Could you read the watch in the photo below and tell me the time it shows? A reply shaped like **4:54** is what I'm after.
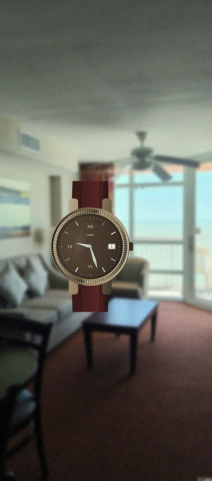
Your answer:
**9:27**
